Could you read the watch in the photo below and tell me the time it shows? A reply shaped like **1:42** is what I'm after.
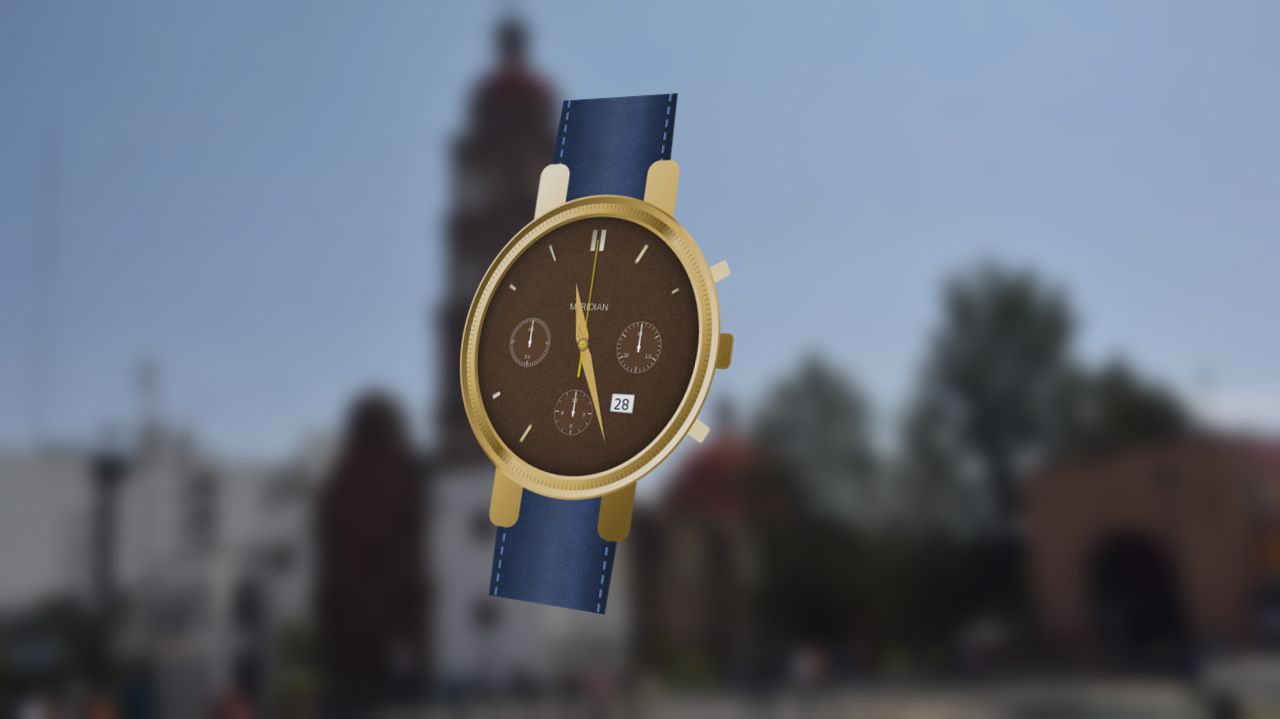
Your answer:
**11:26**
